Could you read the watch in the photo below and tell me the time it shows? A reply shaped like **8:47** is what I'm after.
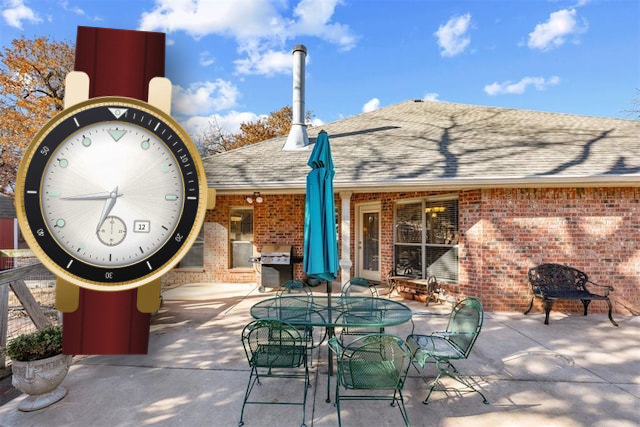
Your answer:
**6:44**
